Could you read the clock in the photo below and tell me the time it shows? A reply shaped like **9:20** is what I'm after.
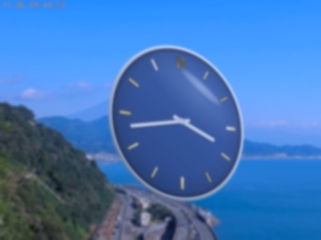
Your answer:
**3:43**
